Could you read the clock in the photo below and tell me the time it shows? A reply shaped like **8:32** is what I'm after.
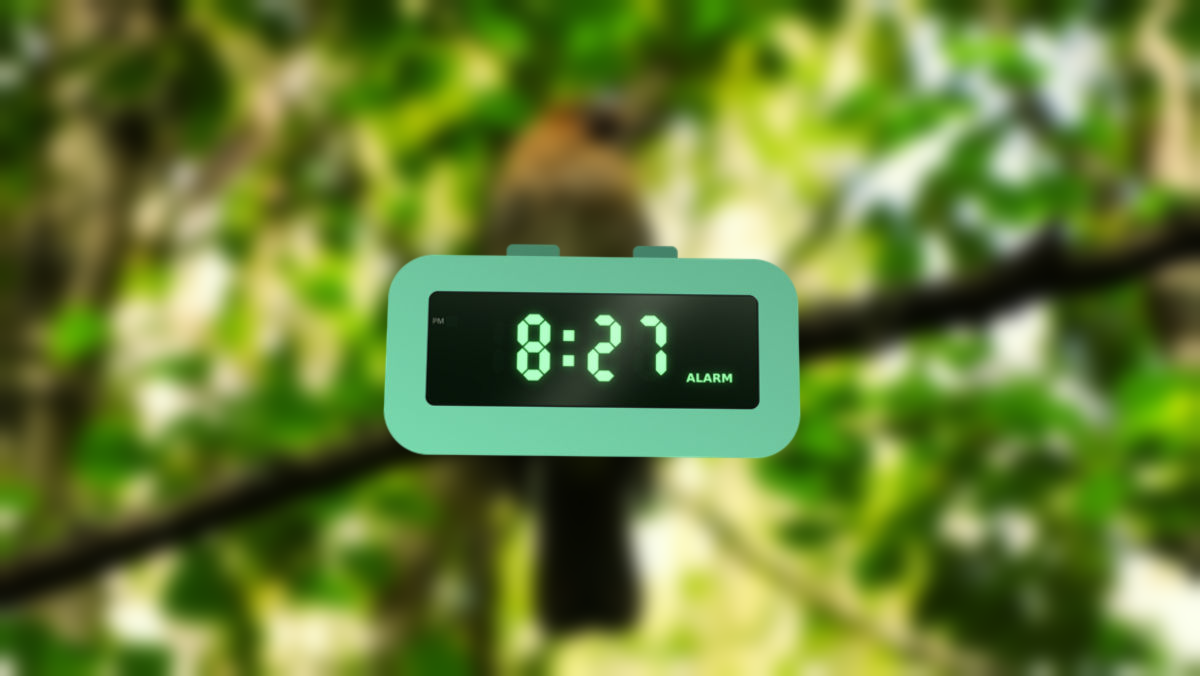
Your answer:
**8:27**
